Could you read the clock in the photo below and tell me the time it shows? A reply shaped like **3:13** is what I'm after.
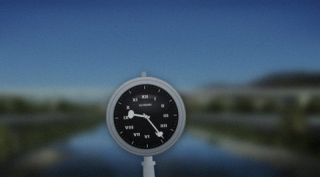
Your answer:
**9:24**
